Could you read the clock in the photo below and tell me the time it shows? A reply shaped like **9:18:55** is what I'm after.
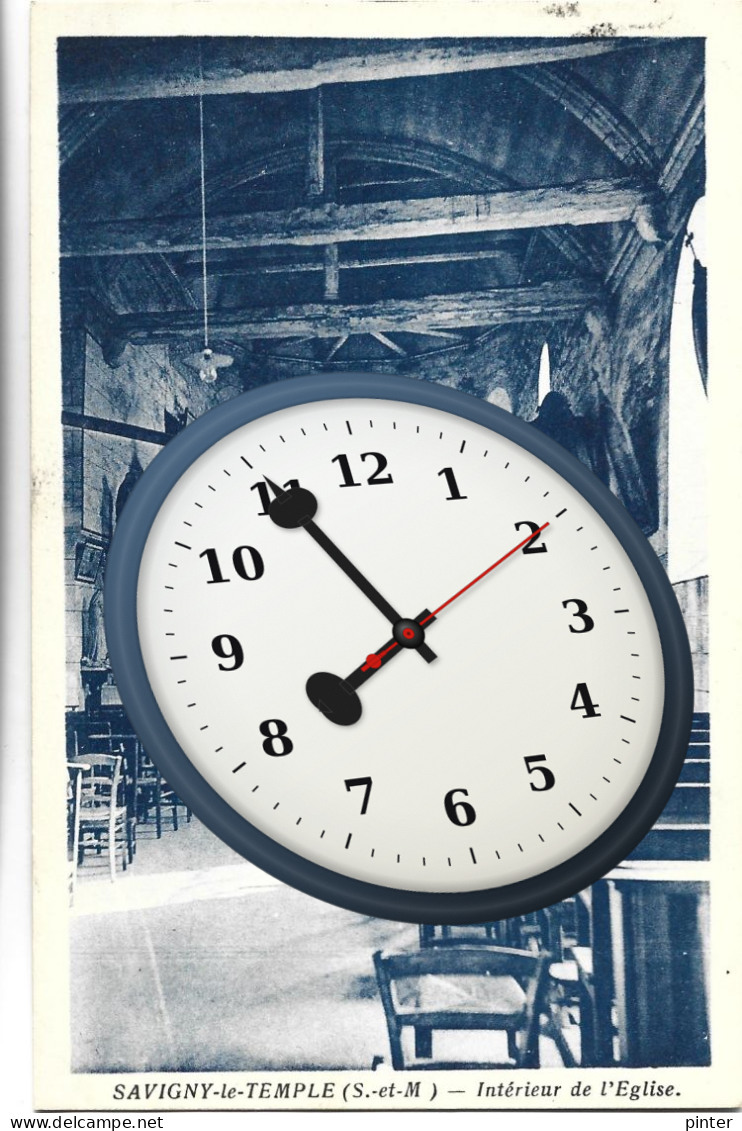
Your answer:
**7:55:10**
